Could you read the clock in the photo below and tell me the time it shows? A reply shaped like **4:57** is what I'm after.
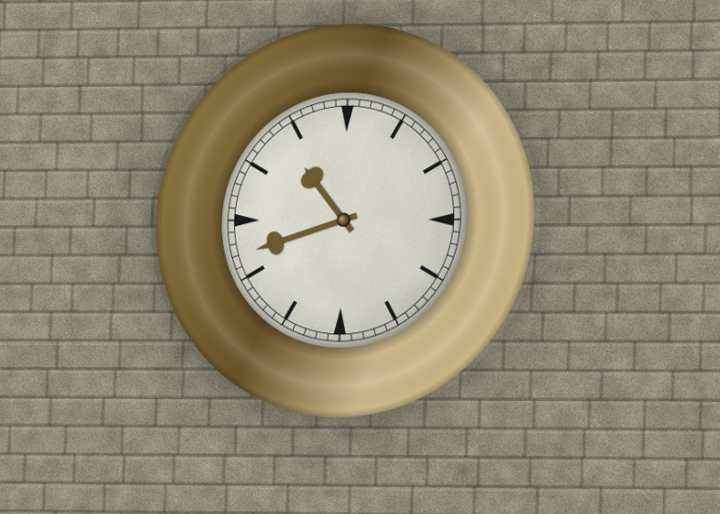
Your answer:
**10:42**
